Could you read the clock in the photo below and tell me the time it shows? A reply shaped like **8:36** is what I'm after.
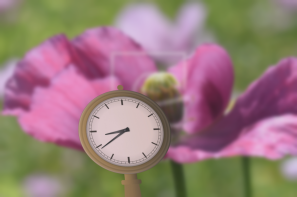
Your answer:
**8:39**
